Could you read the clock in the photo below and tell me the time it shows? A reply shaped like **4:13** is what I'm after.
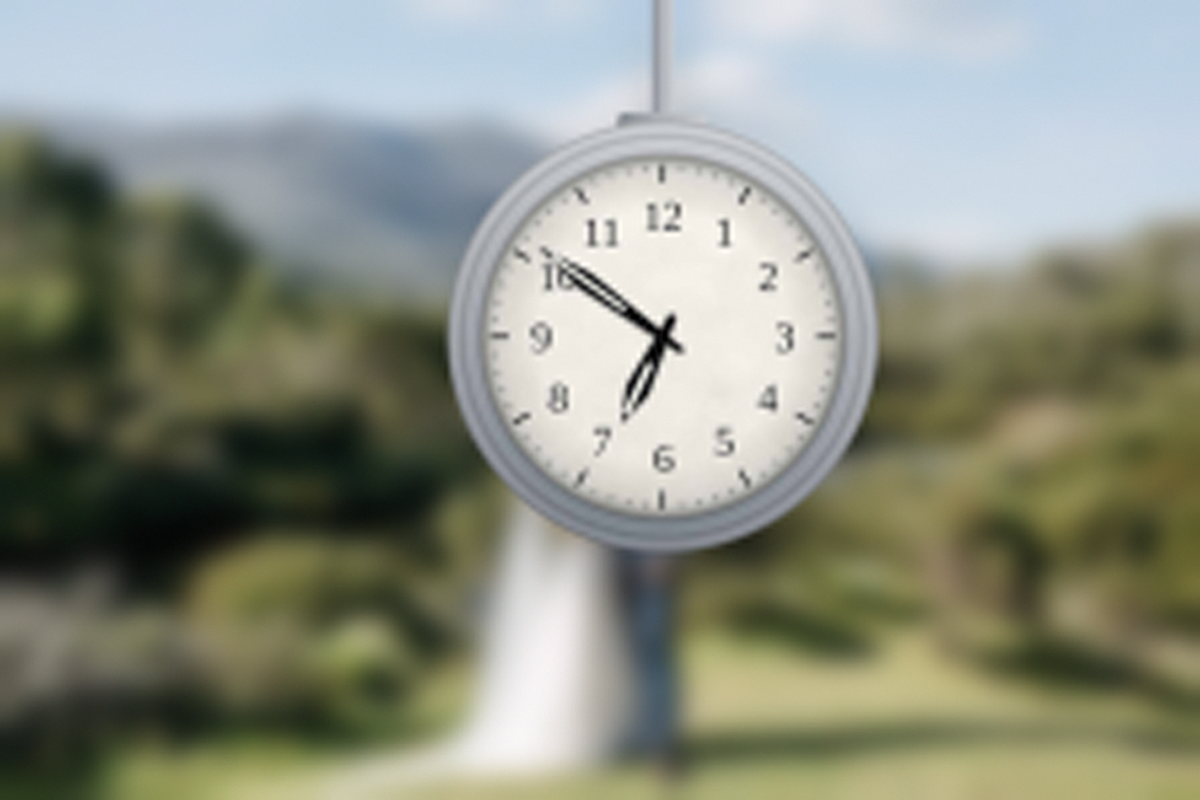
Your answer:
**6:51**
